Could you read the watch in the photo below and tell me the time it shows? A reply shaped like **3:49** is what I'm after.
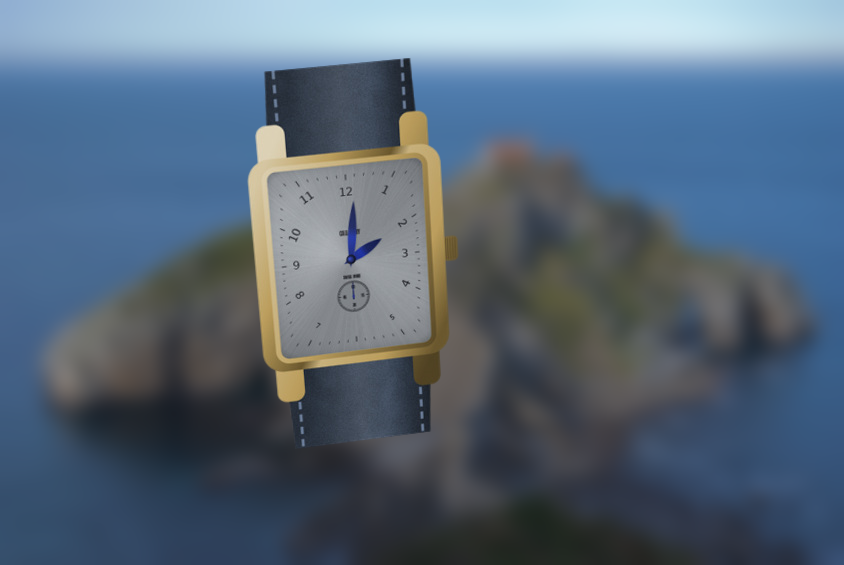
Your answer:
**2:01**
